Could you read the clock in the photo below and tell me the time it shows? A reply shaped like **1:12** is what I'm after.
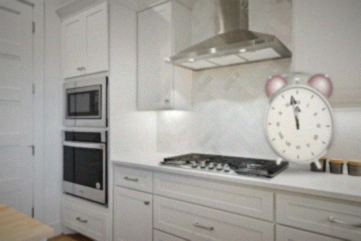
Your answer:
**11:58**
